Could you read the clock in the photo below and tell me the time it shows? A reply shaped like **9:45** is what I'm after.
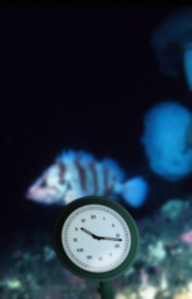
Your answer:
**10:17**
